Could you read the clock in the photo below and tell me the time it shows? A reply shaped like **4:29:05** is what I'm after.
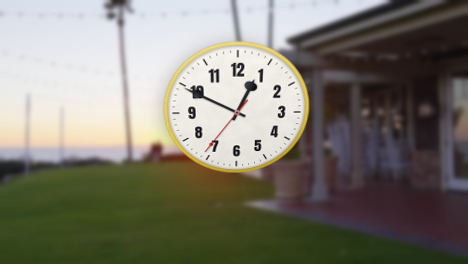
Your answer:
**12:49:36**
